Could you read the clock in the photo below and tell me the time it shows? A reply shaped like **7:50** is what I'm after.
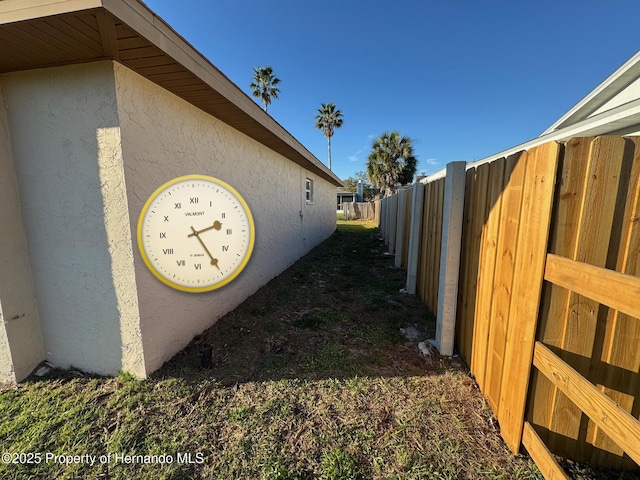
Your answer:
**2:25**
